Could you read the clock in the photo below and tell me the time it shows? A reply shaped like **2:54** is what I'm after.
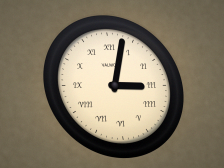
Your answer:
**3:03**
